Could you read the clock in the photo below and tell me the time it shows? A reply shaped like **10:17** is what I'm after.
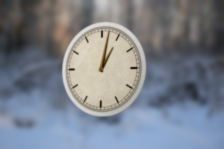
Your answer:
**1:02**
